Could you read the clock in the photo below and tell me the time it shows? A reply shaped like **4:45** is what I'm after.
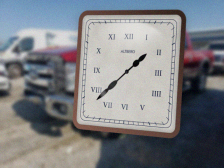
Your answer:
**1:38**
